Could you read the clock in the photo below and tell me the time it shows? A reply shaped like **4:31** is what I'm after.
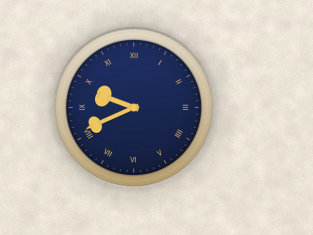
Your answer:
**9:41**
